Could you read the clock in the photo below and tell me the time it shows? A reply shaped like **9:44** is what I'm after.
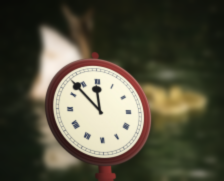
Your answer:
**11:53**
